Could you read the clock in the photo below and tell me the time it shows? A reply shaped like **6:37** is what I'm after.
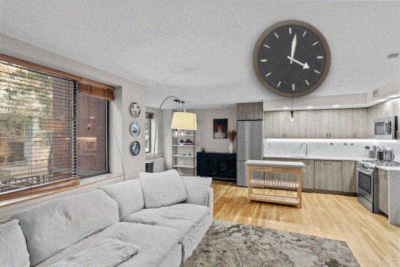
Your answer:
**4:02**
